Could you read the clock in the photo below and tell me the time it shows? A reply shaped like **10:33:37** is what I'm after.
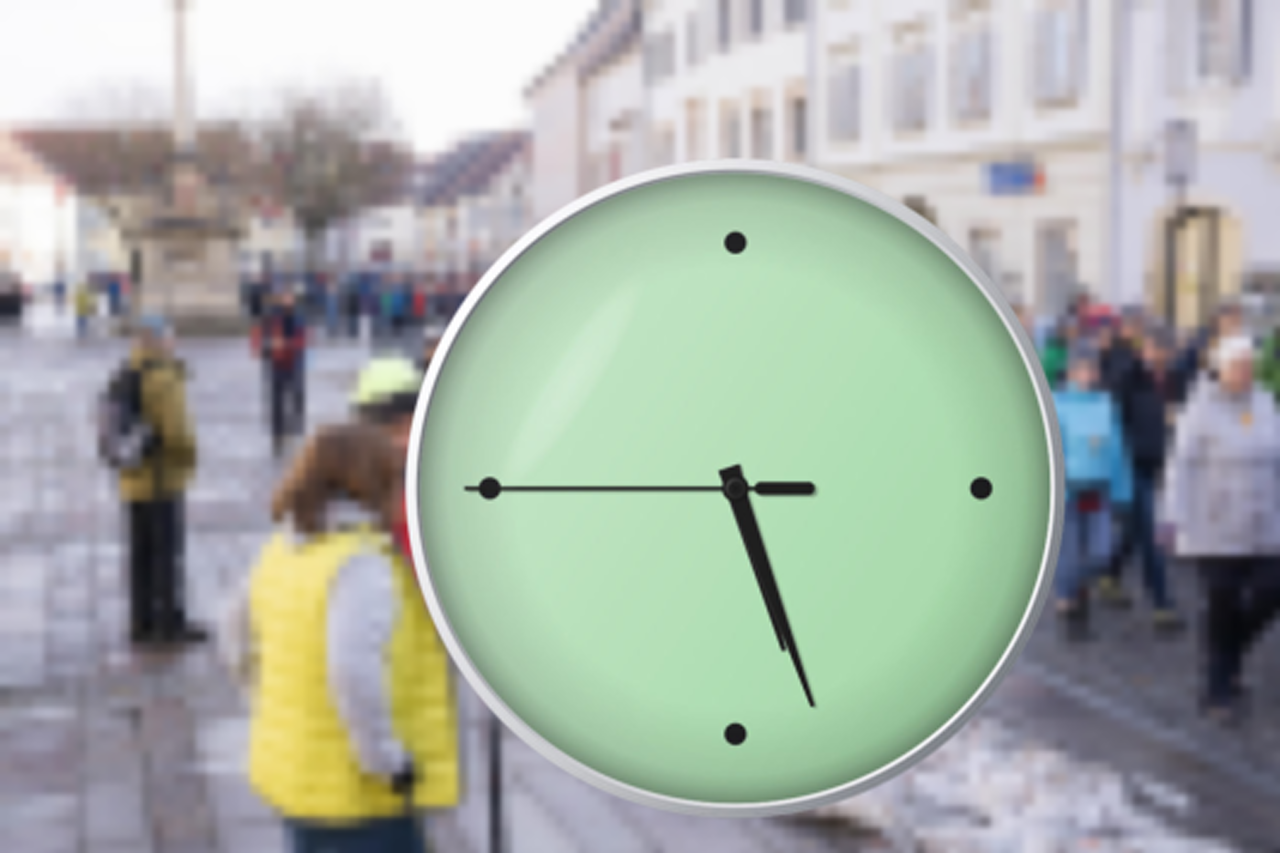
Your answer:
**5:26:45**
